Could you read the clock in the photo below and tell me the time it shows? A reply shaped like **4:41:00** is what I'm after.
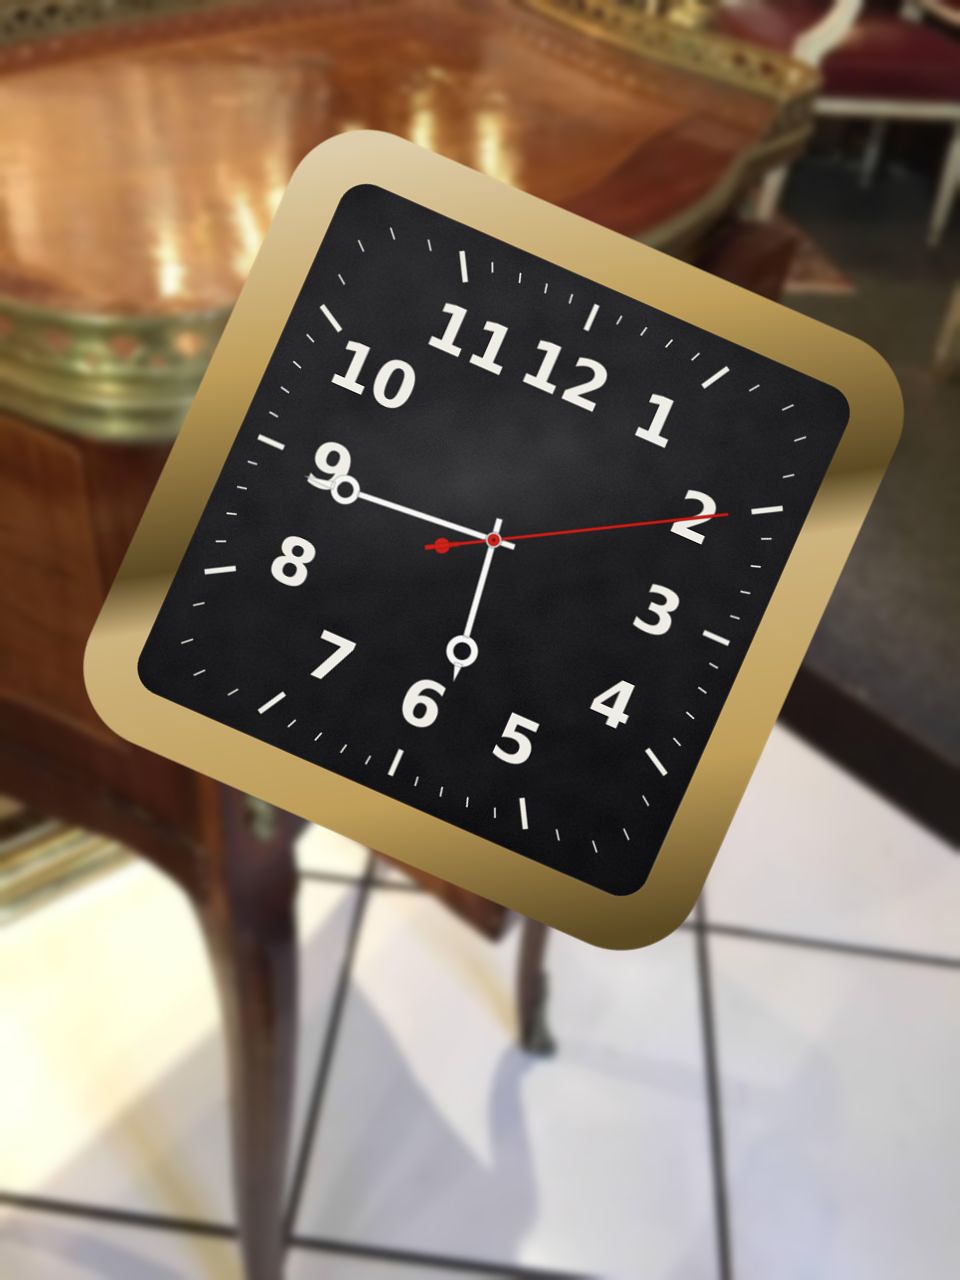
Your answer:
**5:44:10**
